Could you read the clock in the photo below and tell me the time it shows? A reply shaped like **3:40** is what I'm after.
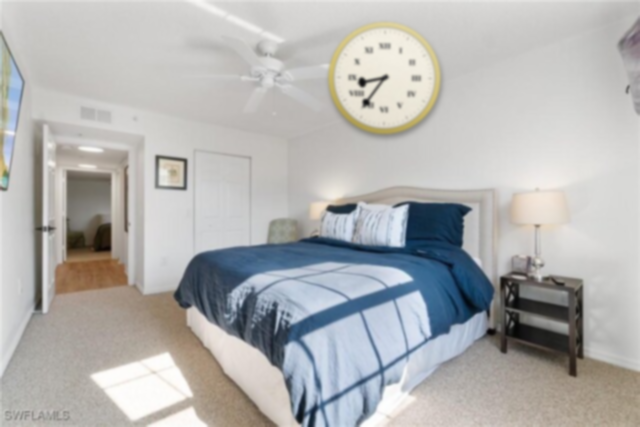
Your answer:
**8:36**
